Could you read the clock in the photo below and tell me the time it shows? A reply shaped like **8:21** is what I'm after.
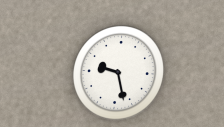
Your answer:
**9:27**
